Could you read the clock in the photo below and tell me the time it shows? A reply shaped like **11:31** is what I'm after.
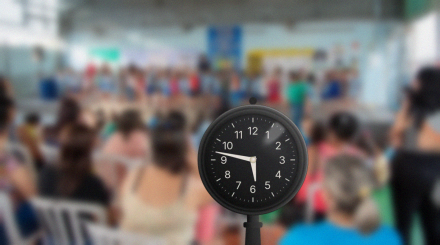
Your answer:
**5:47**
